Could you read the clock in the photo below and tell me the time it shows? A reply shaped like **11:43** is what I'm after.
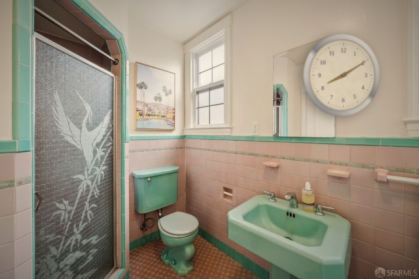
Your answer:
**8:10**
